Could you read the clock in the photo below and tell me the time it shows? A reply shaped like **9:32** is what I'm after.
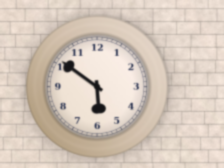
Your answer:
**5:51**
